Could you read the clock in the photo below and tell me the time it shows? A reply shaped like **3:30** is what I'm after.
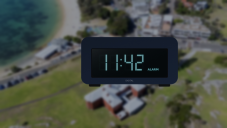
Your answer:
**11:42**
